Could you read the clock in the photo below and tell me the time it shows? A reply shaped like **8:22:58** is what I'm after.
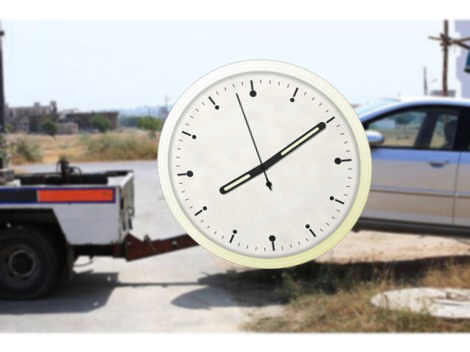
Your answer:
**8:09:58**
